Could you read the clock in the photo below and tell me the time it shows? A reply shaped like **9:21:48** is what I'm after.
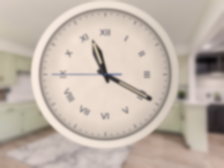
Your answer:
**11:19:45**
